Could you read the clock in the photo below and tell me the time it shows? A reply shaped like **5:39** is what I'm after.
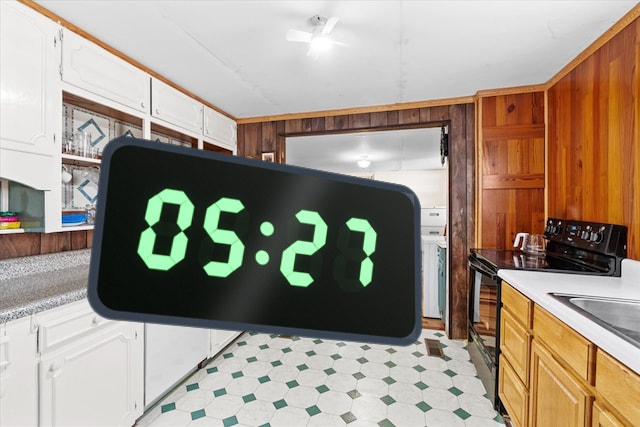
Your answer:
**5:27**
